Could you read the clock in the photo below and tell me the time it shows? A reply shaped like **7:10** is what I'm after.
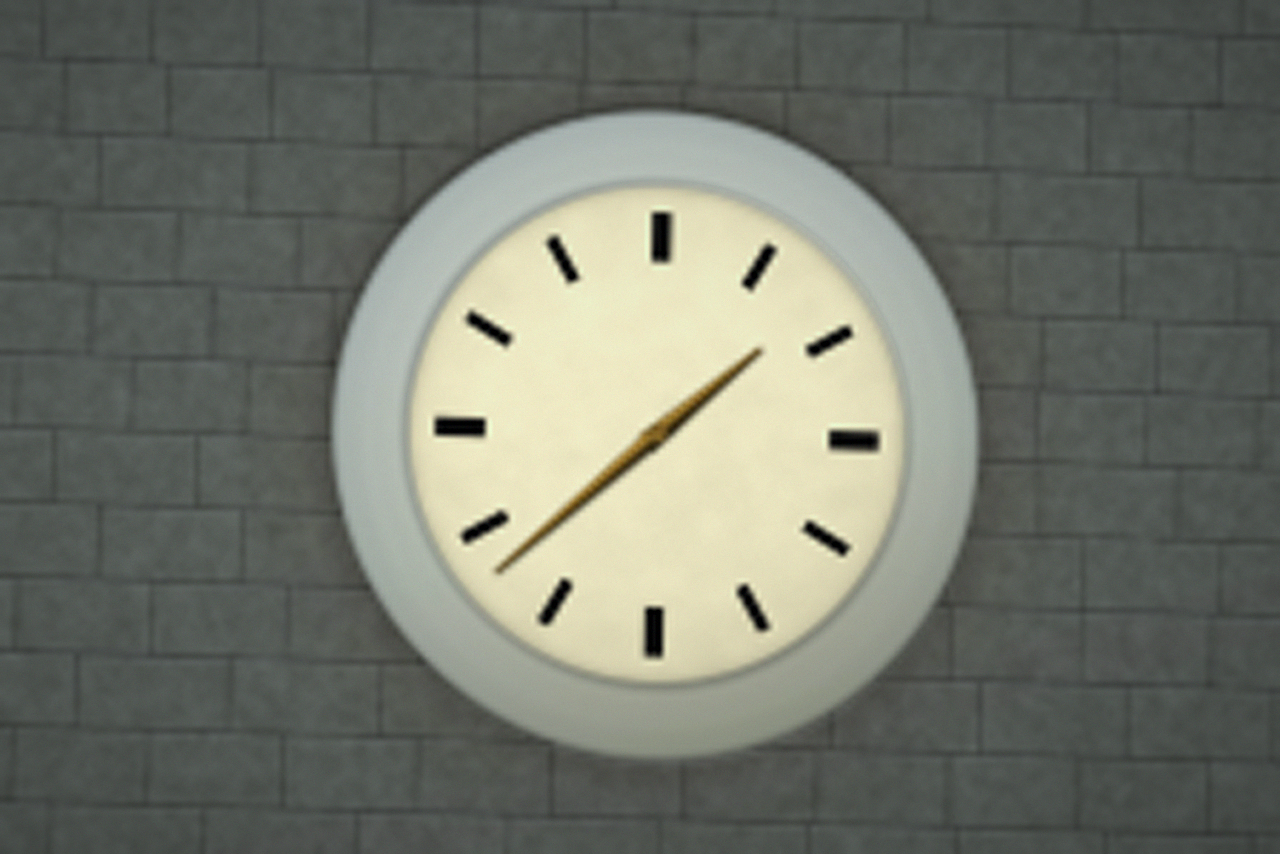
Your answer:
**1:38**
